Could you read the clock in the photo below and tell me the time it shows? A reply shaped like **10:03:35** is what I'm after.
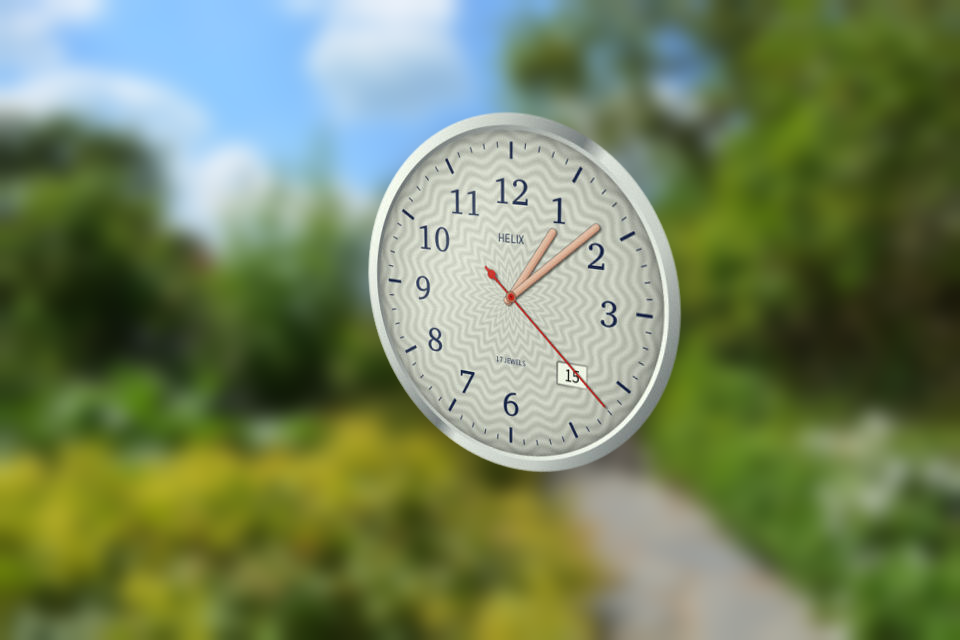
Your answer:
**1:08:22**
